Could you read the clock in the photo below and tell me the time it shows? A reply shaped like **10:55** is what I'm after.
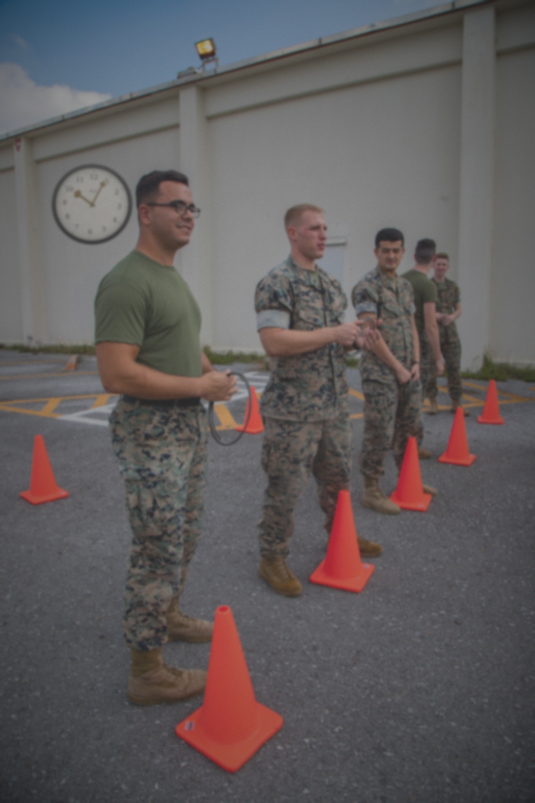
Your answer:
**10:04**
